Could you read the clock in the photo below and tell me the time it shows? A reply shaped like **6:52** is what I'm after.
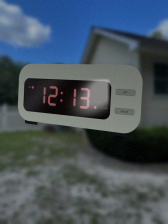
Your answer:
**12:13**
